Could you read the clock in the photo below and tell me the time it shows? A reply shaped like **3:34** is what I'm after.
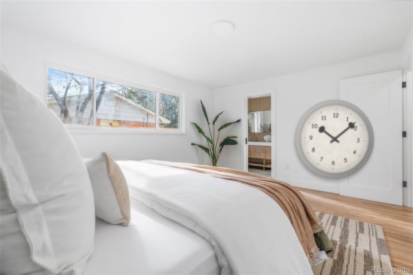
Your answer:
**10:08**
